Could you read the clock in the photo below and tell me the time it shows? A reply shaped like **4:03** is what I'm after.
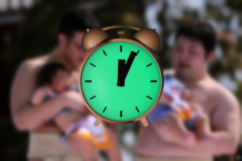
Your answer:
**12:04**
